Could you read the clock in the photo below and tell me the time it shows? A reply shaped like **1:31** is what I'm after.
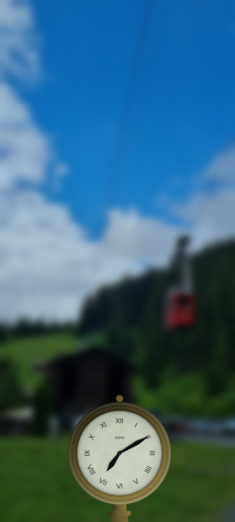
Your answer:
**7:10**
